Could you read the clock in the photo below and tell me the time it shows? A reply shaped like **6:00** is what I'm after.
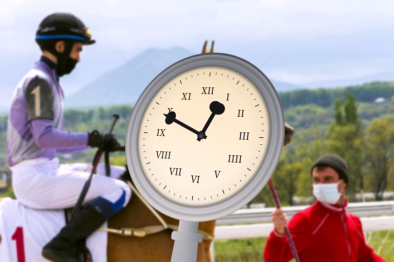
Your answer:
**12:49**
